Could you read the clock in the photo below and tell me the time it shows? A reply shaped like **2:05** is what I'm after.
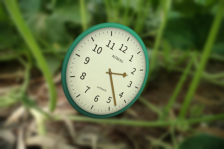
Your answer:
**2:23**
